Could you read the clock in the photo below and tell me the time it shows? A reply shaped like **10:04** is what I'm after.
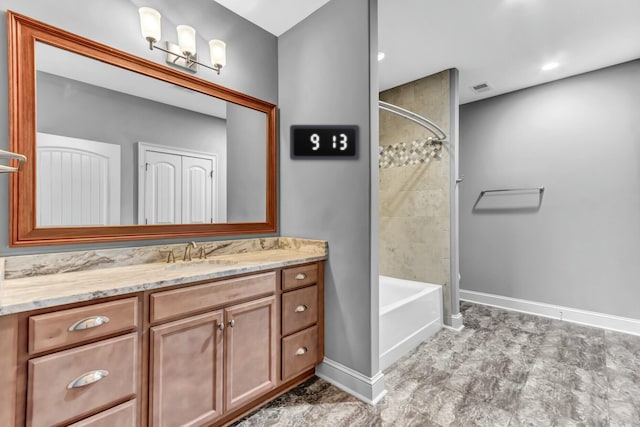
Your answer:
**9:13**
